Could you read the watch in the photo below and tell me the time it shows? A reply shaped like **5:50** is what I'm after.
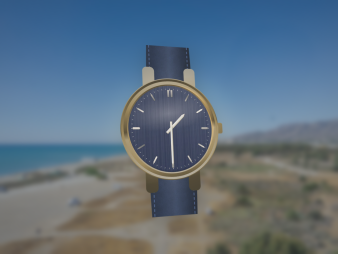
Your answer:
**1:30**
